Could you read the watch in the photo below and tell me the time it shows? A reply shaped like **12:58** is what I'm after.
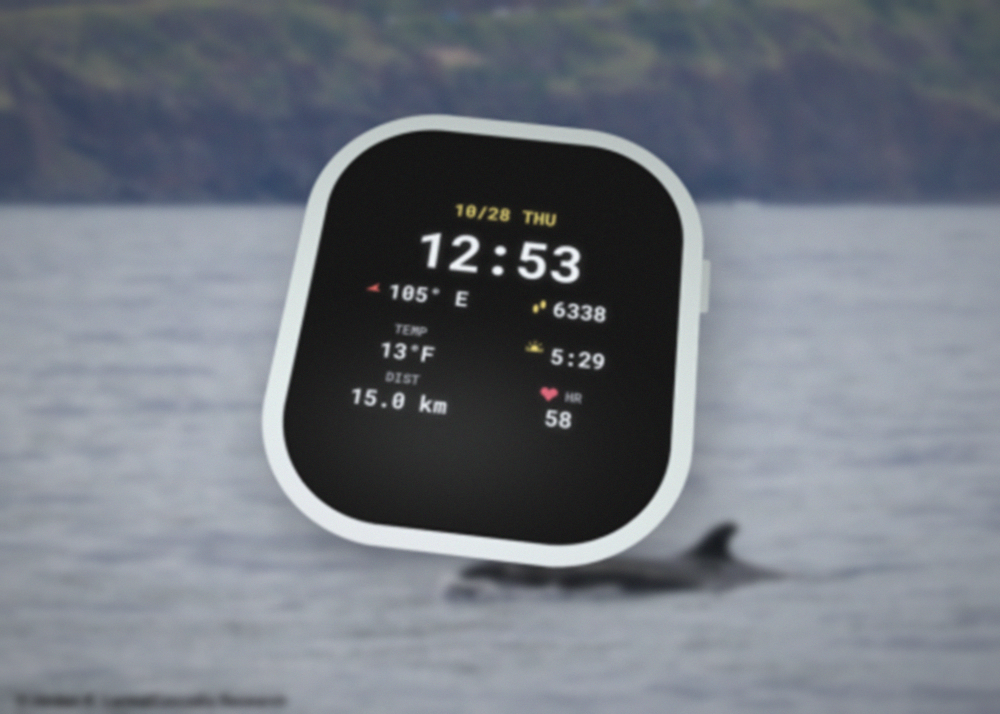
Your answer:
**12:53**
